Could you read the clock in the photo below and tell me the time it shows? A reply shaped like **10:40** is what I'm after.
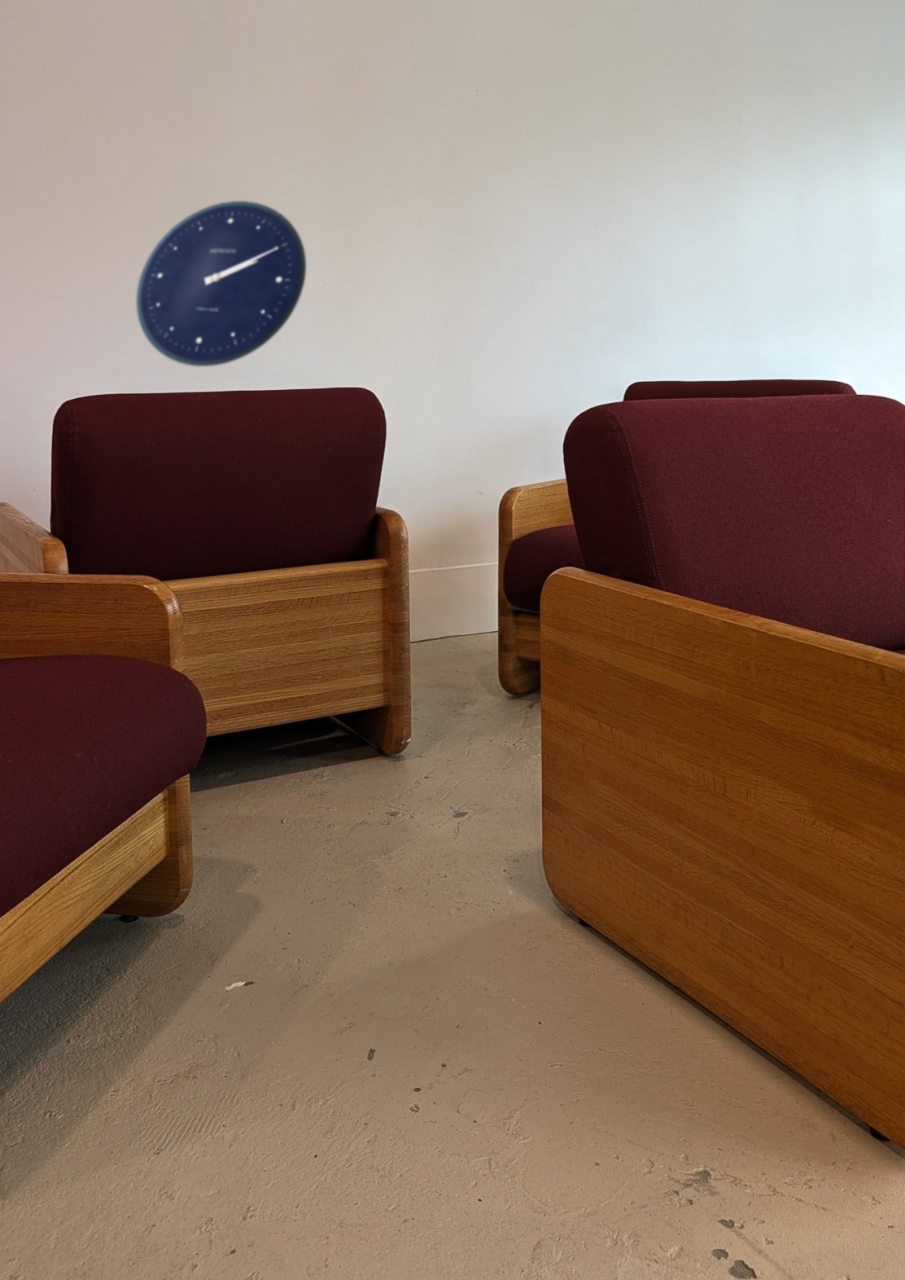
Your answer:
**2:10**
